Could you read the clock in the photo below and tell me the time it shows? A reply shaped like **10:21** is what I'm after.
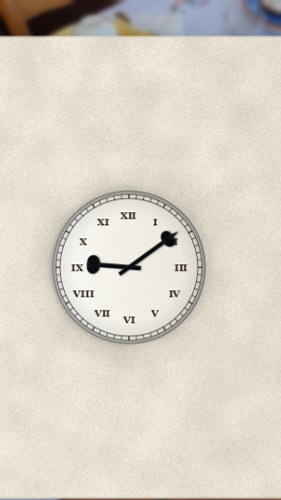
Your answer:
**9:09**
